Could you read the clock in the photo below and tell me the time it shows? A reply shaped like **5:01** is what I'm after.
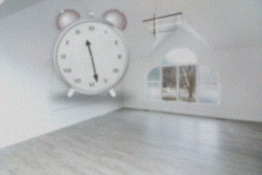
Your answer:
**11:28**
